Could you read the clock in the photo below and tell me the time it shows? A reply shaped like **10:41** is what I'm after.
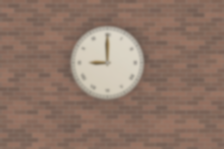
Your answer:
**9:00**
